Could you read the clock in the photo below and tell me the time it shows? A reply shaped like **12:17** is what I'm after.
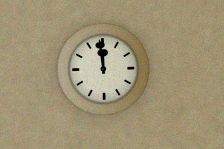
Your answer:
**11:59**
